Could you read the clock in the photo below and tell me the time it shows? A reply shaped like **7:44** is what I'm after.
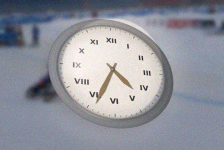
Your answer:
**4:34**
